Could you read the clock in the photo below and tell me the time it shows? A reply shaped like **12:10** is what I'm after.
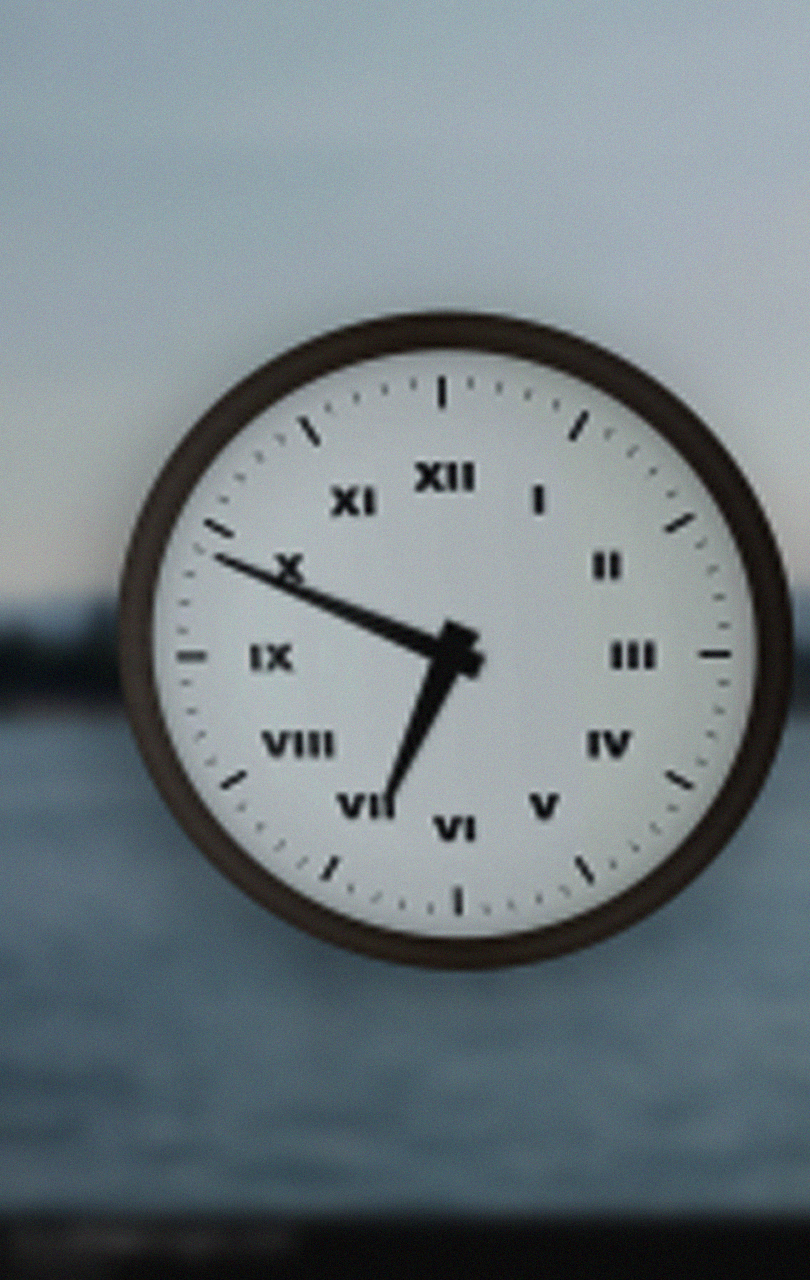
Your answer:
**6:49**
